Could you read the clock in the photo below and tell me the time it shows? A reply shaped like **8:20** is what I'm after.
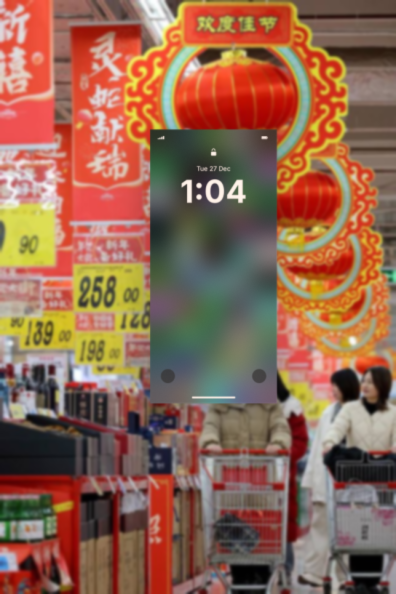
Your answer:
**1:04**
